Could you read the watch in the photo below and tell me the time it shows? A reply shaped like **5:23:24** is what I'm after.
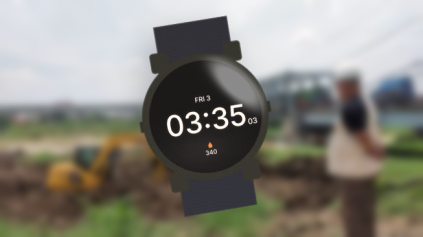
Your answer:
**3:35:03**
